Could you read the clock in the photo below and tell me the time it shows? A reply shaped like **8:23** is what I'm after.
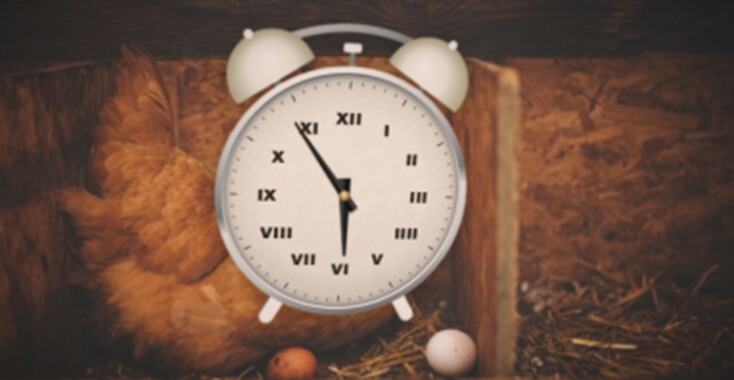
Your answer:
**5:54**
